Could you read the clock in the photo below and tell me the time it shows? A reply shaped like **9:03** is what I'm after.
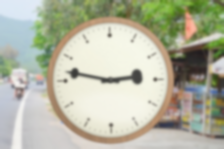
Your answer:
**2:47**
